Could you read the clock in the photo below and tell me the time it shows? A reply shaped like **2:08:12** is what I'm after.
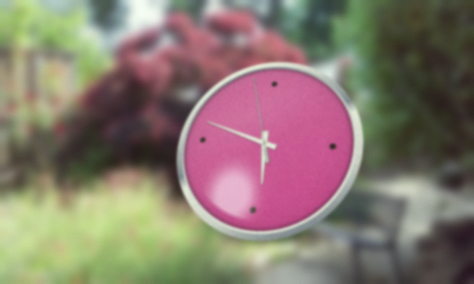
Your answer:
**5:47:57**
